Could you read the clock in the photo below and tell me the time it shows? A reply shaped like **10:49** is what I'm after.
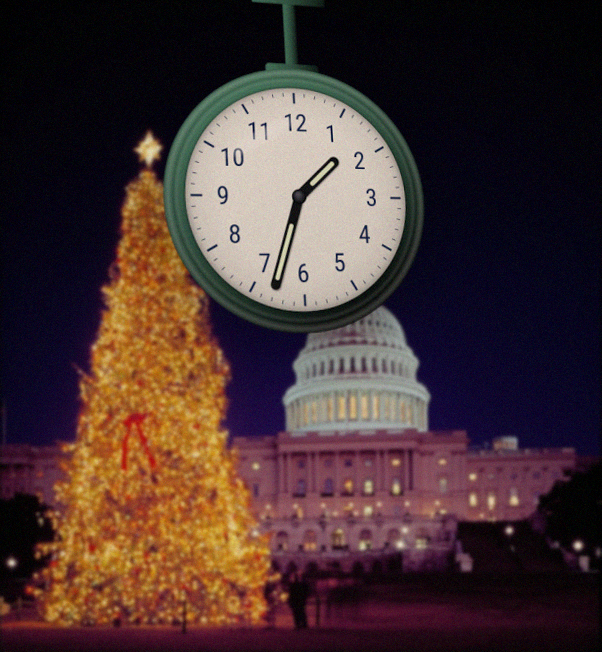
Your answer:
**1:33**
